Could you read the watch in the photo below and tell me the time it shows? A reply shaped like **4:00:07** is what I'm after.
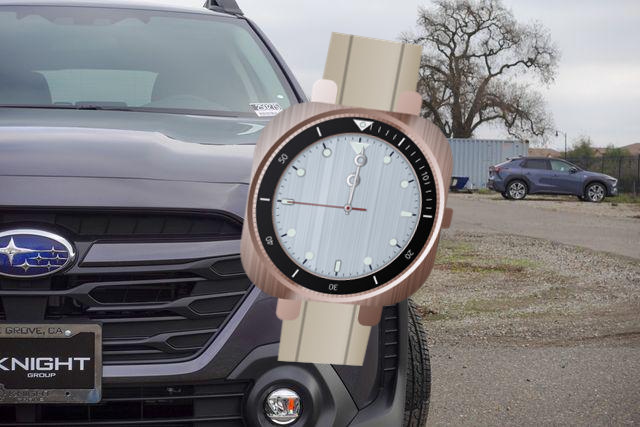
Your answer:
**12:00:45**
